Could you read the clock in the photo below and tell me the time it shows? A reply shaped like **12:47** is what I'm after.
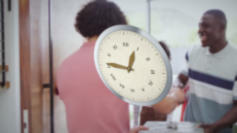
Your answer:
**12:46**
